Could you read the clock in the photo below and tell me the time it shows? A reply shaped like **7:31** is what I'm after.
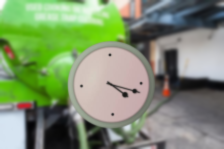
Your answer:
**4:18**
